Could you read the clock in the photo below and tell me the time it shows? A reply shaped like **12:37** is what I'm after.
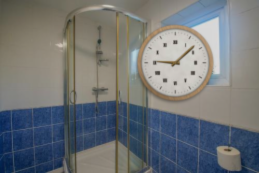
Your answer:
**9:08**
